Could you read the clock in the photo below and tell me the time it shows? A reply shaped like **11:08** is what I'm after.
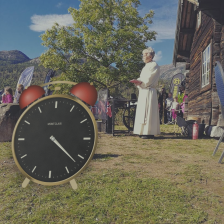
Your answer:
**4:22**
